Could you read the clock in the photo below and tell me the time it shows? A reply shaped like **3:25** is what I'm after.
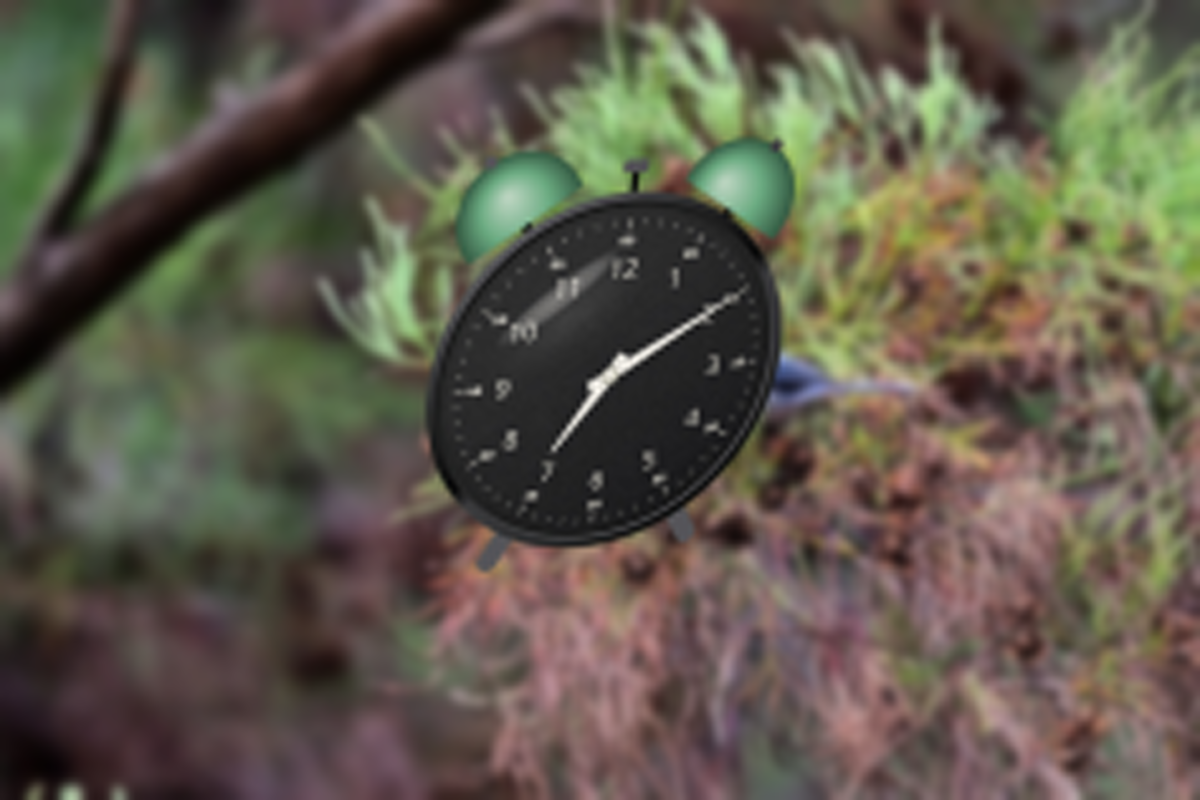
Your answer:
**7:10**
